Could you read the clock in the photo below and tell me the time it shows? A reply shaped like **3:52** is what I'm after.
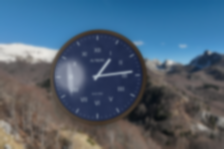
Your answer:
**1:14**
